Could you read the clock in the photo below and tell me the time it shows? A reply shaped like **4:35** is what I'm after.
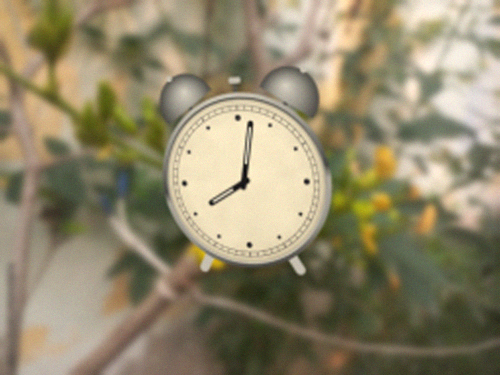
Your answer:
**8:02**
